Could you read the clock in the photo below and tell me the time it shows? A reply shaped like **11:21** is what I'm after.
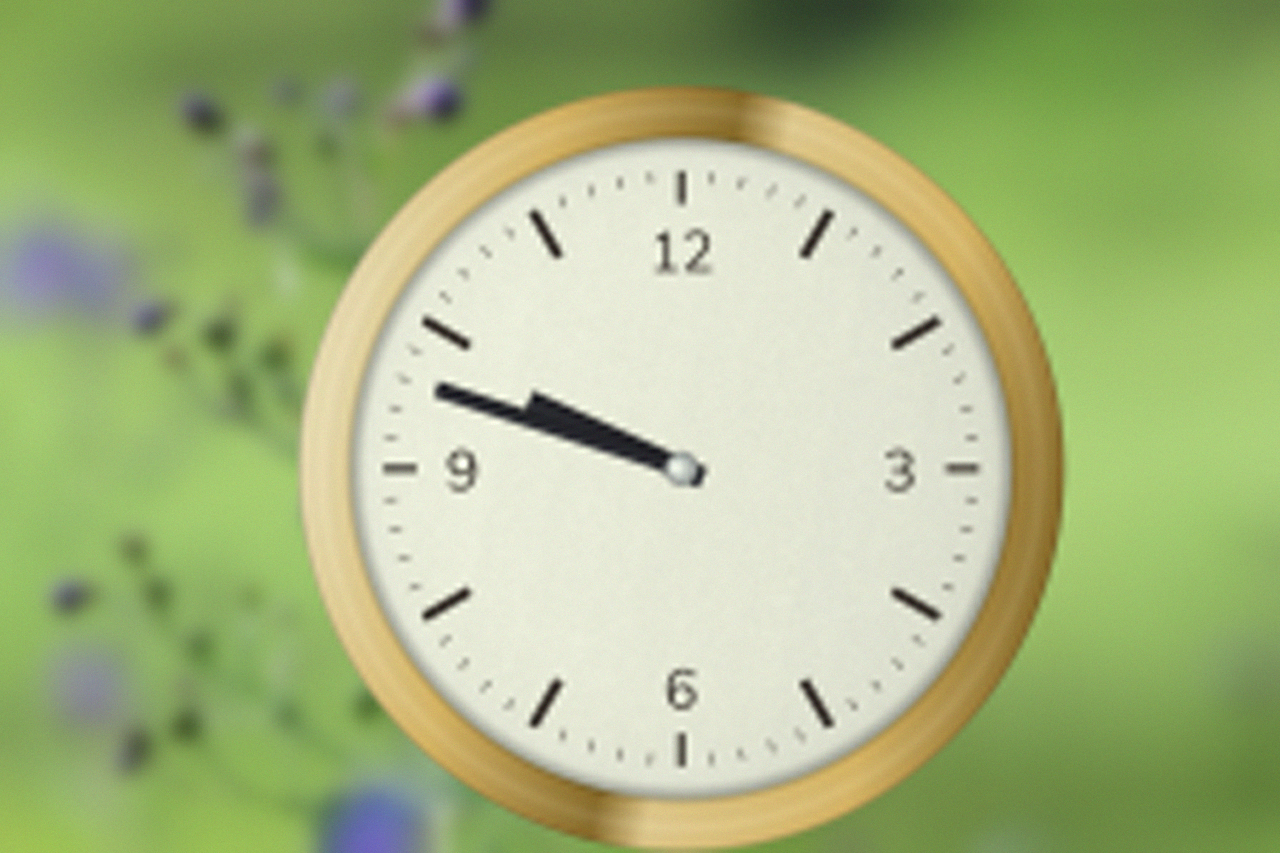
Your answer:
**9:48**
